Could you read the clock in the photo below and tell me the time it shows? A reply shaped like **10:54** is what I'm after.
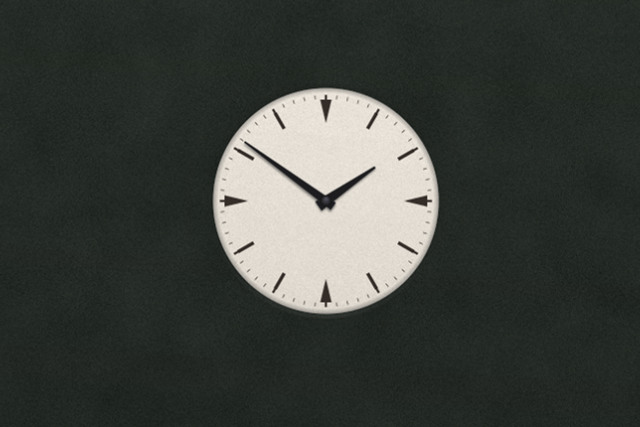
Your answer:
**1:51**
